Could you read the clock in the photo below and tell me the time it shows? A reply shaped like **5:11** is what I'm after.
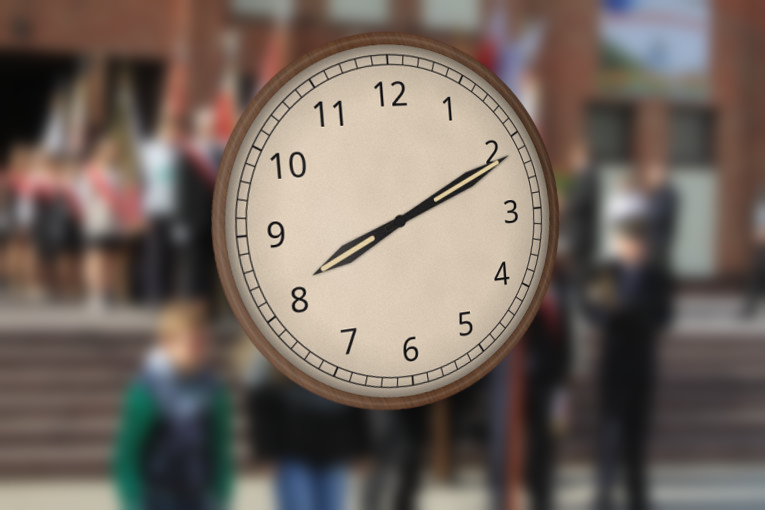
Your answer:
**8:11**
